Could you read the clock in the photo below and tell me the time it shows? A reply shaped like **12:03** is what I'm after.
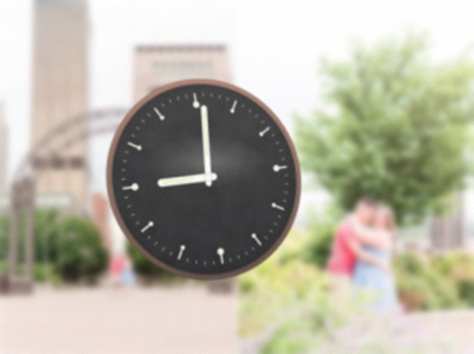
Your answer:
**9:01**
